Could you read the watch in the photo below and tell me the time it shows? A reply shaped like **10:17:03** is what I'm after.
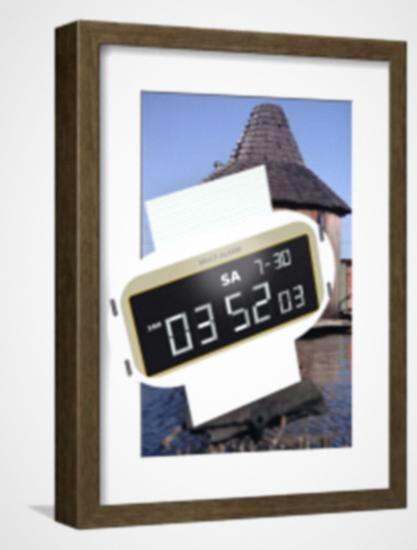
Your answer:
**3:52:03**
